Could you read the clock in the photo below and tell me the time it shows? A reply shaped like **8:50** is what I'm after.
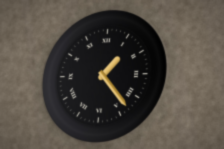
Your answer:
**1:23**
